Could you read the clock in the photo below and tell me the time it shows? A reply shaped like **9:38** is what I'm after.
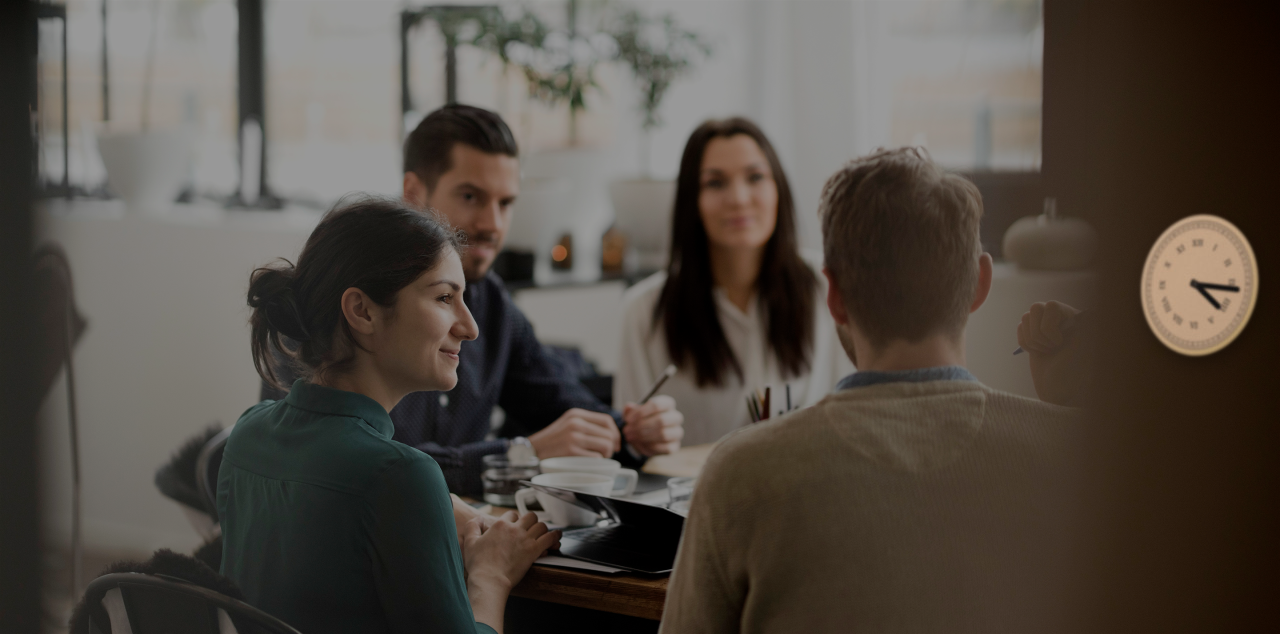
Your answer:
**4:16**
